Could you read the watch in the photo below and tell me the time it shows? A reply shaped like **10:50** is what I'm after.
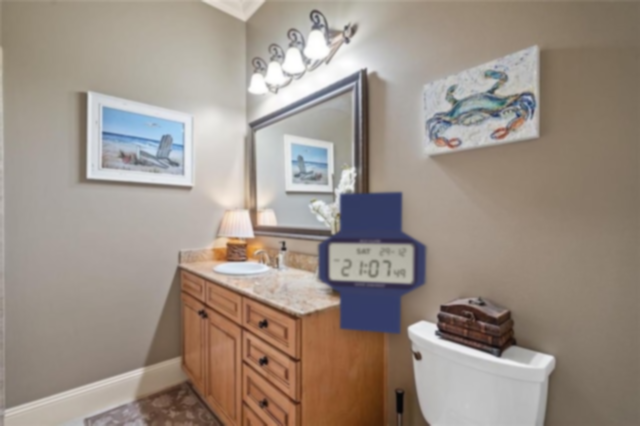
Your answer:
**21:07**
